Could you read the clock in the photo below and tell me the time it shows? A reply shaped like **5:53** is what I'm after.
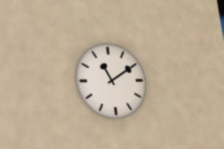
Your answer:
**11:10**
